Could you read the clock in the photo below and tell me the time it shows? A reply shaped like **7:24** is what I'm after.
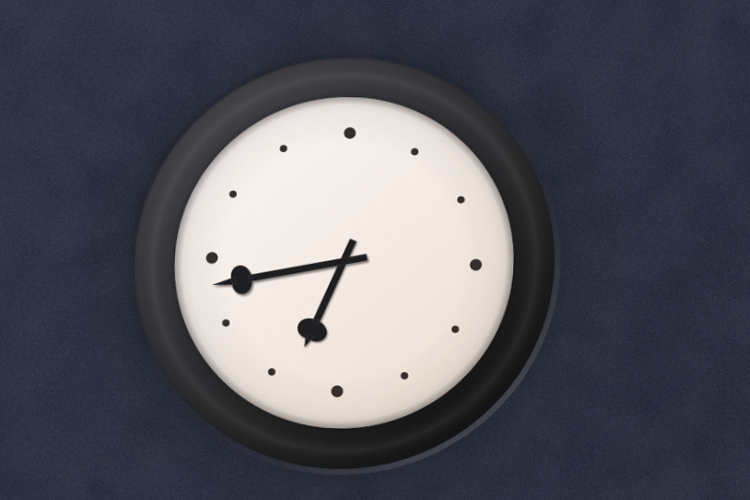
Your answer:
**6:43**
